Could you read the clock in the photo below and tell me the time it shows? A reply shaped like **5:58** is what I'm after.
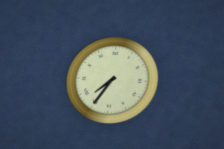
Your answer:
**7:35**
